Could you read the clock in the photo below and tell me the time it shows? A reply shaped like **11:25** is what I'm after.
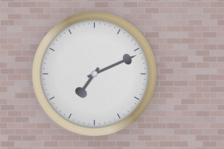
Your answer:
**7:11**
